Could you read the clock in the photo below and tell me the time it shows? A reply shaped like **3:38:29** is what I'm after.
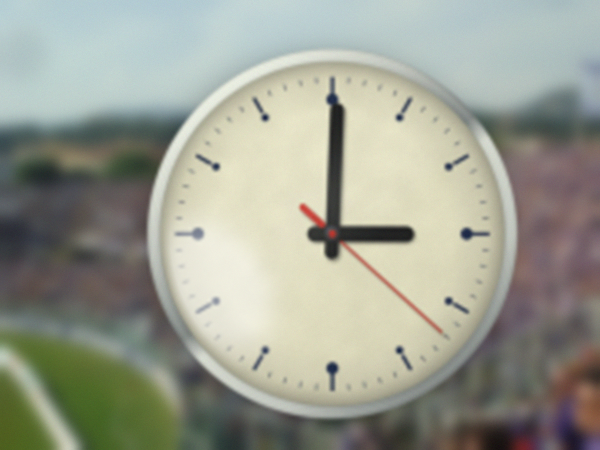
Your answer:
**3:00:22**
